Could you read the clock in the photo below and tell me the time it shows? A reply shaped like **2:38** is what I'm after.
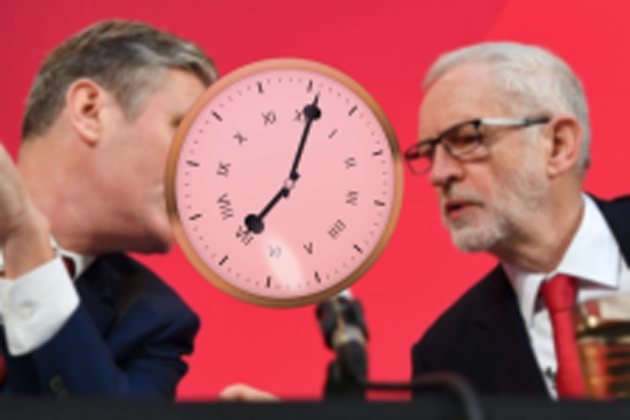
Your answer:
**7:01**
